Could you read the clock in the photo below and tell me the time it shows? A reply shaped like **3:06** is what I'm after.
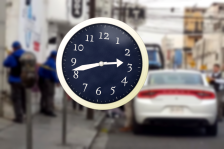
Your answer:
**2:42**
